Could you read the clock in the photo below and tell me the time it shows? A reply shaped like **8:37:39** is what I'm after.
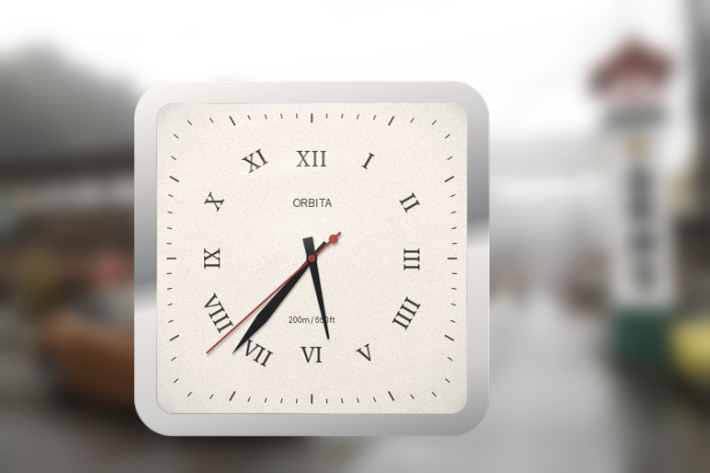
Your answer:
**5:36:38**
